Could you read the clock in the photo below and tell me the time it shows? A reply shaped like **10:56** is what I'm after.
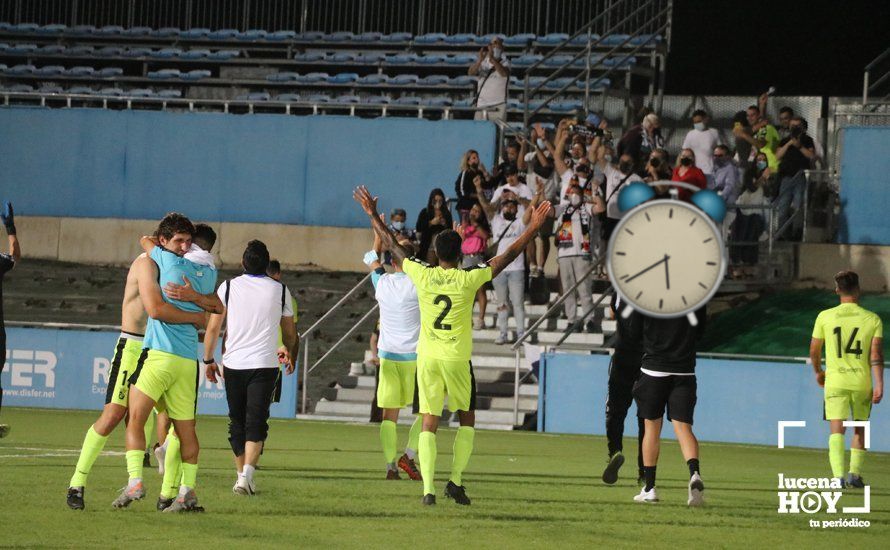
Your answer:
**5:39**
